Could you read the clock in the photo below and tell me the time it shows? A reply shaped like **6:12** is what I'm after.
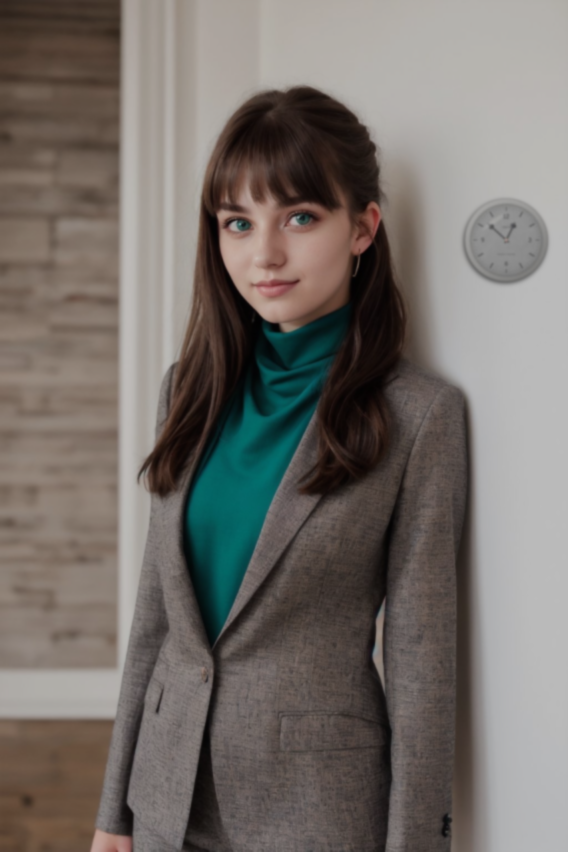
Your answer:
**12:52**
